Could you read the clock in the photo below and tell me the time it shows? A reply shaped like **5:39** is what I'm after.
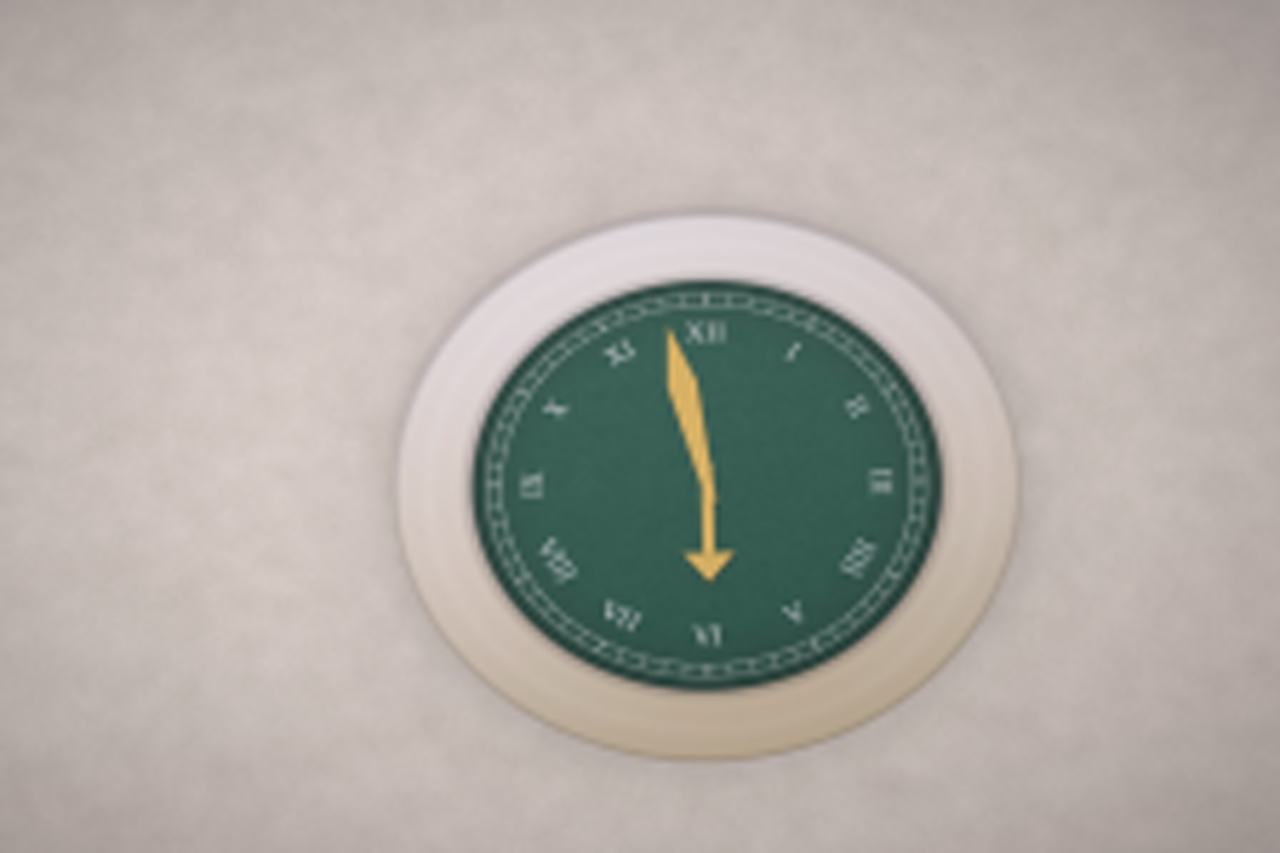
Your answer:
**5:58**
